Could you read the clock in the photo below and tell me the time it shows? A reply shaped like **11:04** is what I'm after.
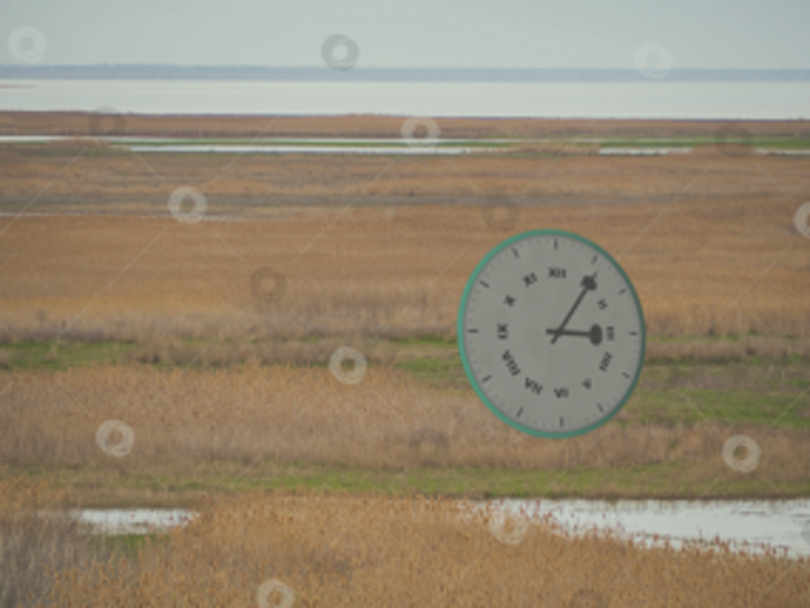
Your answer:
**3:06**
